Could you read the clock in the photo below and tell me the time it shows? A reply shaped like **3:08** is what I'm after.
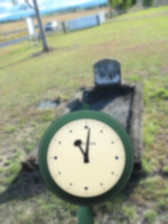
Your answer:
**11:01**
